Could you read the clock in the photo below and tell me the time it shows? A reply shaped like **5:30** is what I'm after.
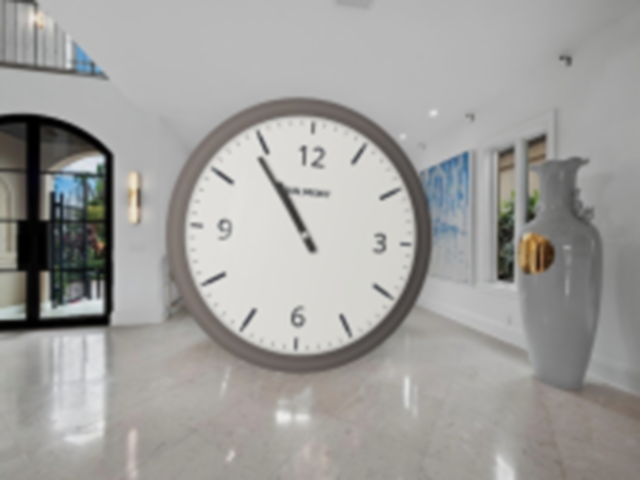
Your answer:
**10:54**
